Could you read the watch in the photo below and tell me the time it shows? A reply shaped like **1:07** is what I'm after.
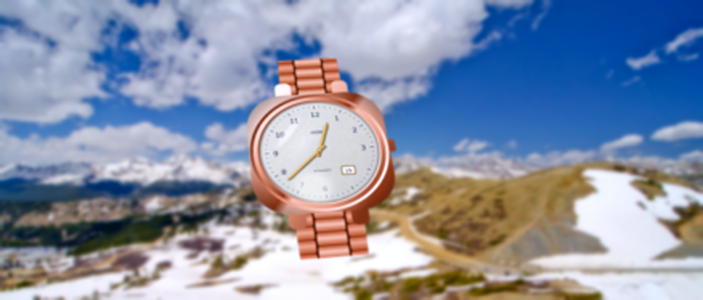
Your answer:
**12:38**
